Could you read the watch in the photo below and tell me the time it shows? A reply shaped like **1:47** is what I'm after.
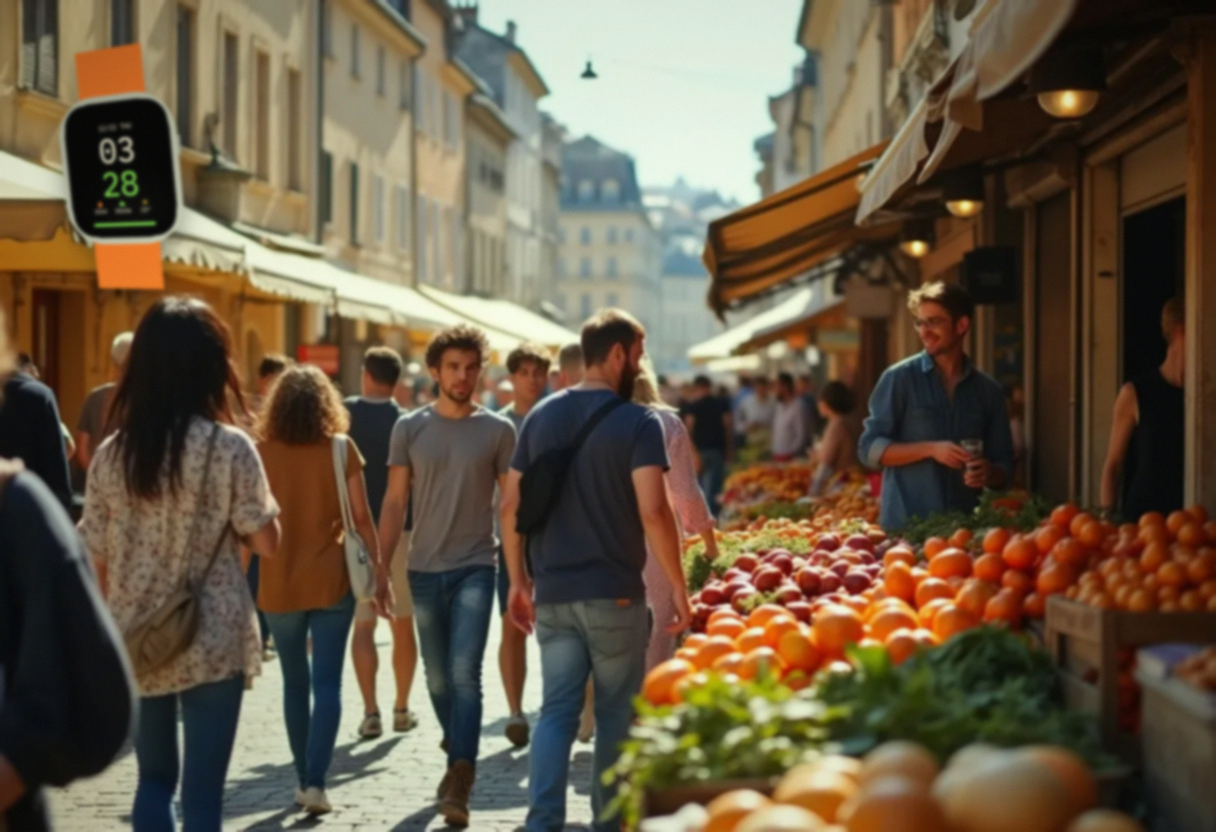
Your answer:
**3:28**
